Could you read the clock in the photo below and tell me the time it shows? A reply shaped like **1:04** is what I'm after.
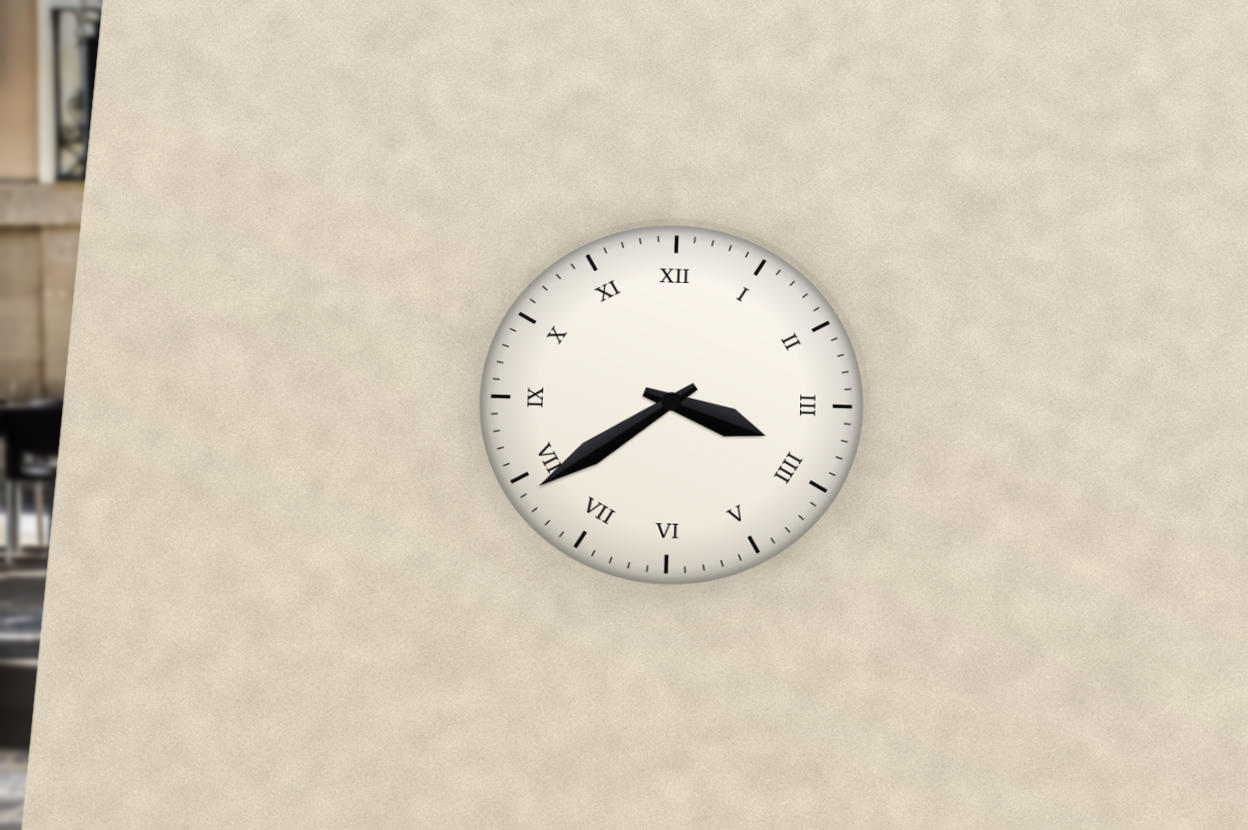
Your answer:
**3:39**
